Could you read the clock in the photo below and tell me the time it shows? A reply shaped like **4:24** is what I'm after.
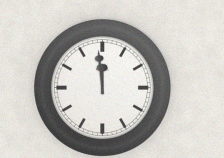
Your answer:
**11:59**
